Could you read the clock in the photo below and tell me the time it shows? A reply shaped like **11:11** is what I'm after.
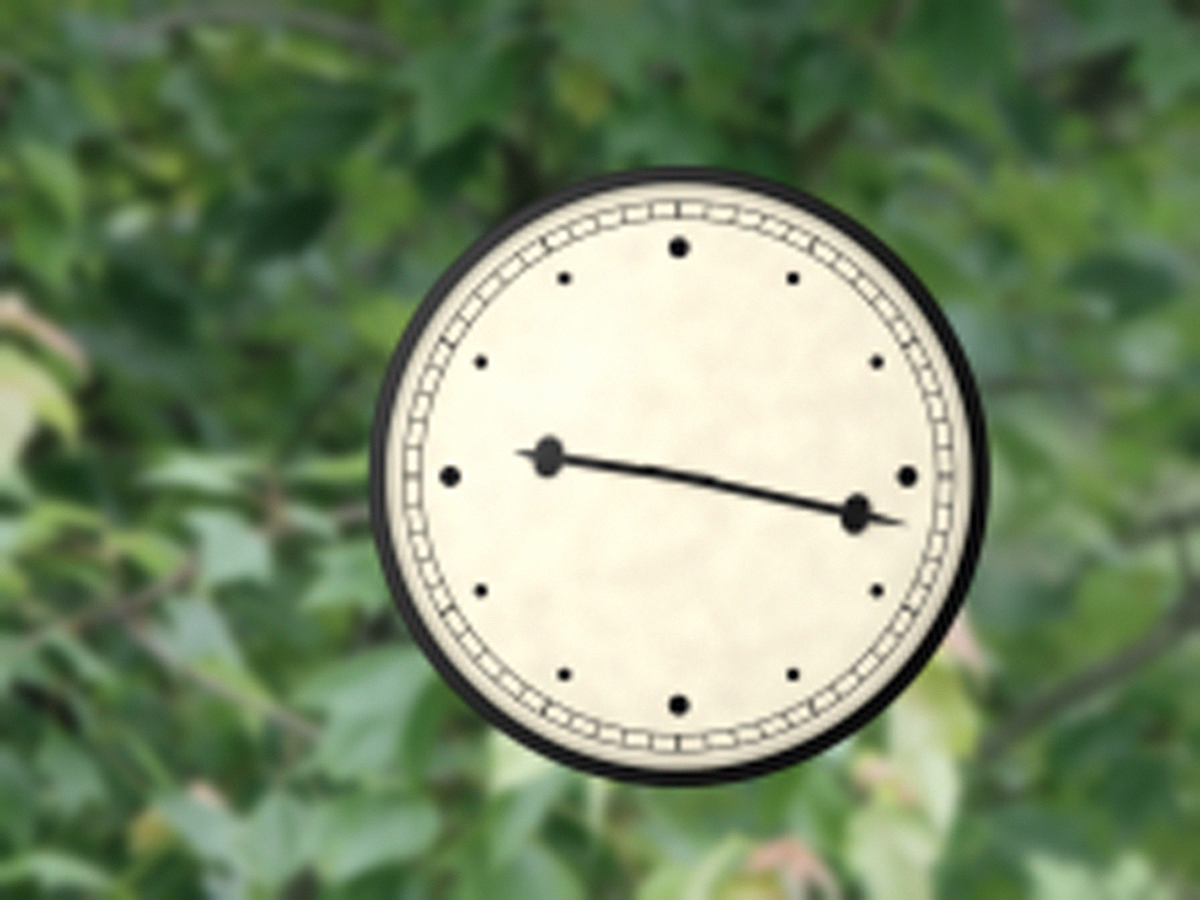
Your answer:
**9:17**
